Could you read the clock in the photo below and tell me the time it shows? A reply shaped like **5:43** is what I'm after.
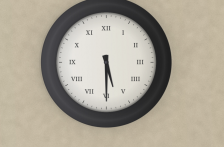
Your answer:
**5:30**
